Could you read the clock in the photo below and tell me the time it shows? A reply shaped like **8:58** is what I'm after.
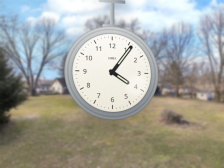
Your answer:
**4:06**
